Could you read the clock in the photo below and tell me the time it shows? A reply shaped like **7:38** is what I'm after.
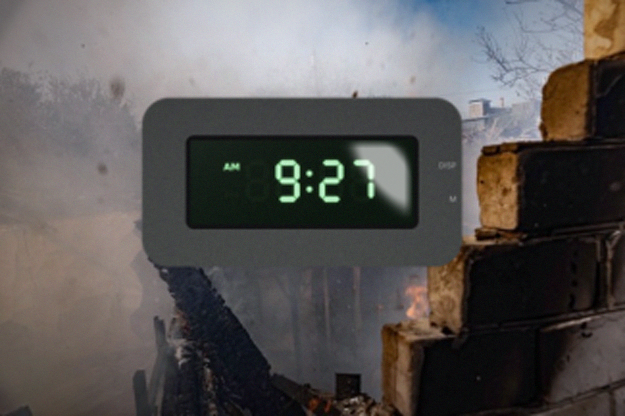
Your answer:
**9:27**
